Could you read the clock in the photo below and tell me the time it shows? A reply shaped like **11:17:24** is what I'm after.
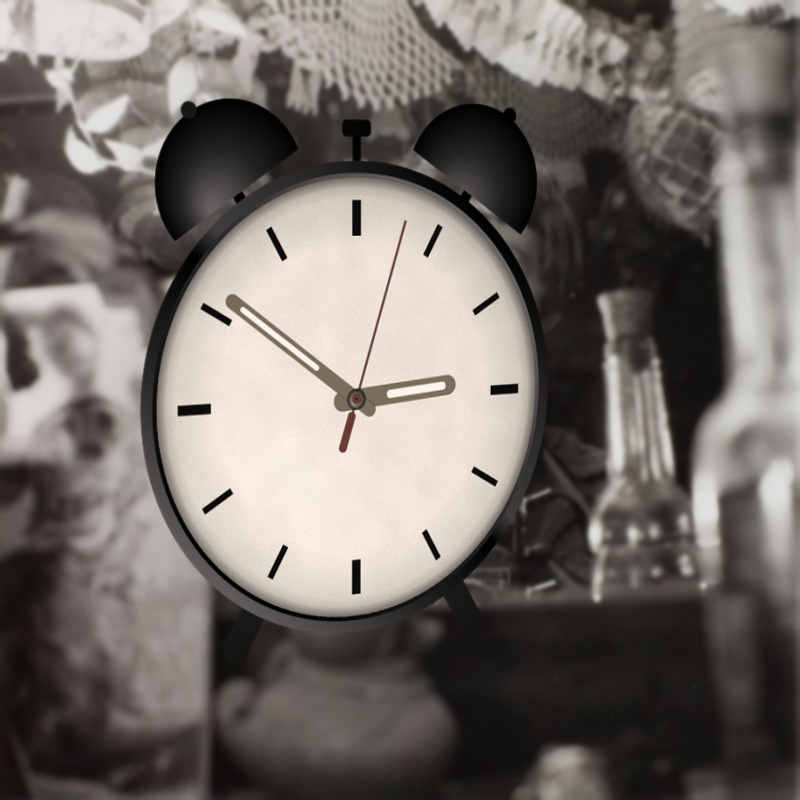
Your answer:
**2:51:03**
